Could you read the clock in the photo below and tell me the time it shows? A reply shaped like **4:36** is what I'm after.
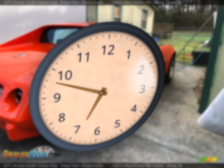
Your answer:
**6:48**
